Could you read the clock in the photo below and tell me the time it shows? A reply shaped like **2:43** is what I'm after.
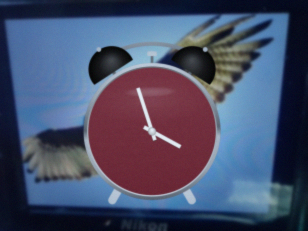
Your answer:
**3:57**
